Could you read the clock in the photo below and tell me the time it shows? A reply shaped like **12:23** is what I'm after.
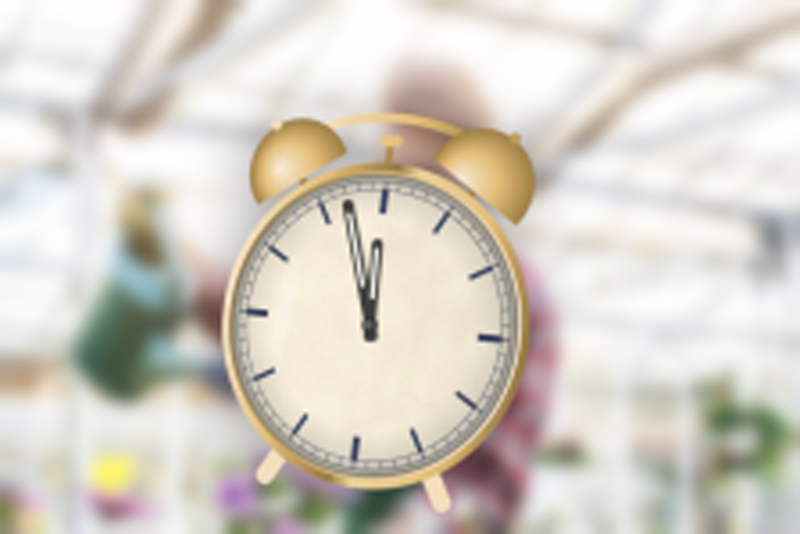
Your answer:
**11:57**
